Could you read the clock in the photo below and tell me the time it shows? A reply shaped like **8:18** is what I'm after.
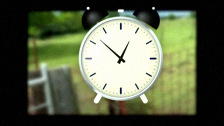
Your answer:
**12:52**
